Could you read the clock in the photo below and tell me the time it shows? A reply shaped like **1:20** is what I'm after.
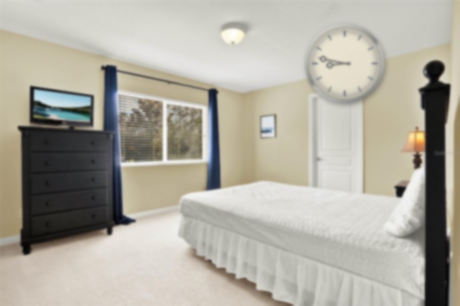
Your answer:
**8:47**
